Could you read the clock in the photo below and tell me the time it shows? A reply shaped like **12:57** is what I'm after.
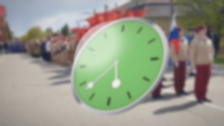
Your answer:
**5:38**
